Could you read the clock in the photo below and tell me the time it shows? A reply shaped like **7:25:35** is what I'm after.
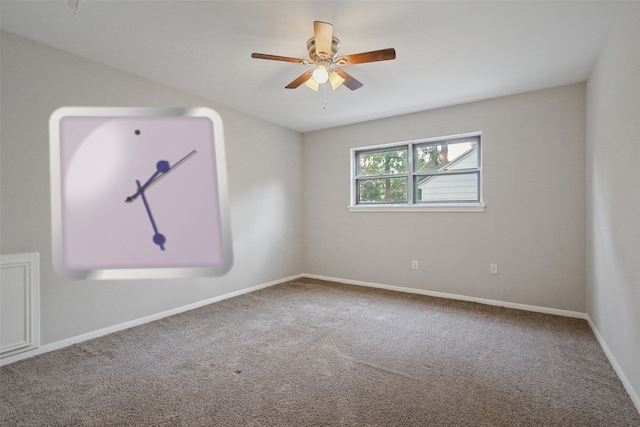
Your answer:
**1:27:09**
